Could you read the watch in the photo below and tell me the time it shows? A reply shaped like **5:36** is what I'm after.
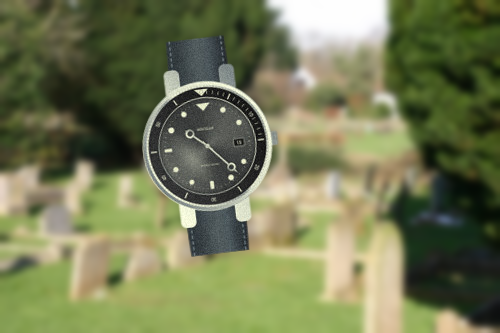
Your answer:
**10:23**
